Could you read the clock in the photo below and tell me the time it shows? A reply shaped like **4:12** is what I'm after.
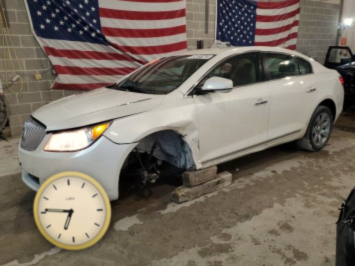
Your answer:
**6:46**
